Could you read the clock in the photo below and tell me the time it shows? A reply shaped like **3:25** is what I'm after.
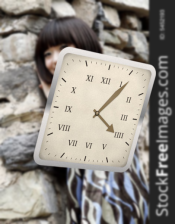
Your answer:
**4:06**
